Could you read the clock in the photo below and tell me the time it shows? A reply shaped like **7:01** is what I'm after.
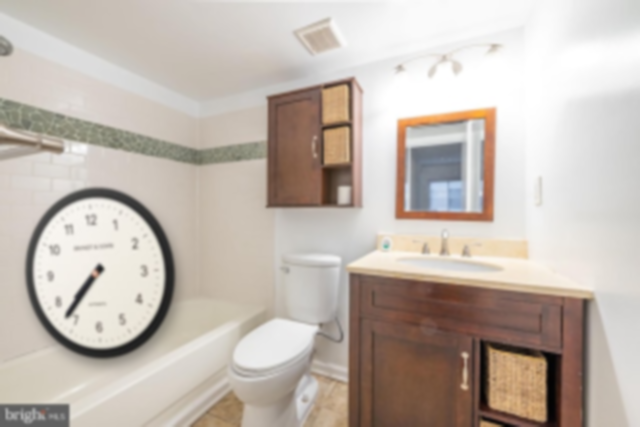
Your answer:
**7:37**
